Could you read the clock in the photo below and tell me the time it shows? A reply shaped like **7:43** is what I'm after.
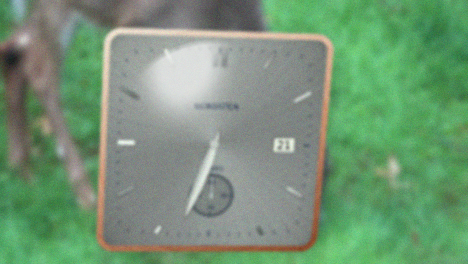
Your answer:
**6:33**
